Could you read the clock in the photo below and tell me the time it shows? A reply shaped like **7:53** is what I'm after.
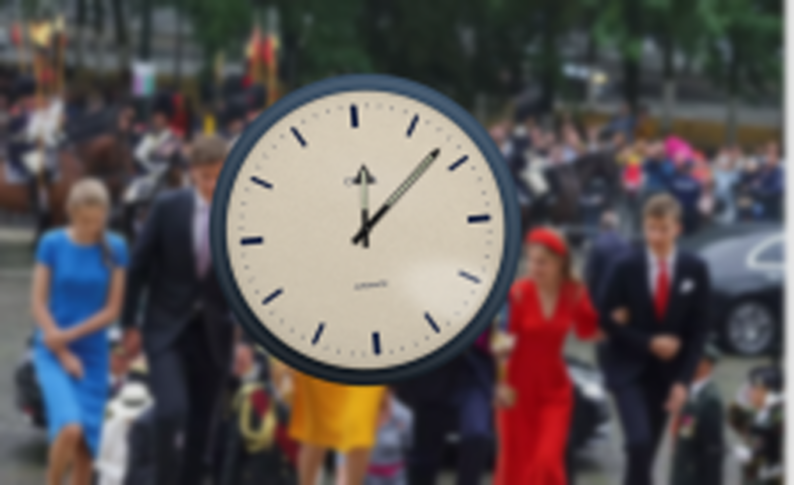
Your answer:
**12:08**
